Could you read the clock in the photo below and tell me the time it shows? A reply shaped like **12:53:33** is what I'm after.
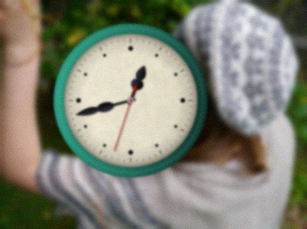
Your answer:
**12:42:33**
